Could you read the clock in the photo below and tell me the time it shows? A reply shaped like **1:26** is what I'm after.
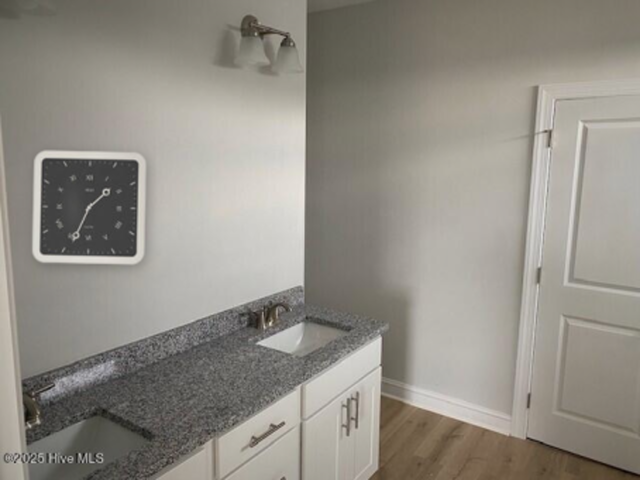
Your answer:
**1:34**
